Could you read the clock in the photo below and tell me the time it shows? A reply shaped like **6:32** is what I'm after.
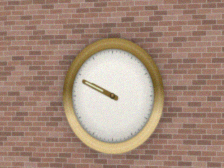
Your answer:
**9:49**
